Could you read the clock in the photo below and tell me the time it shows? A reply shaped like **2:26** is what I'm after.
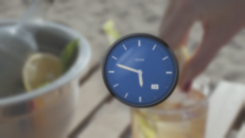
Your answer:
**5:48**
